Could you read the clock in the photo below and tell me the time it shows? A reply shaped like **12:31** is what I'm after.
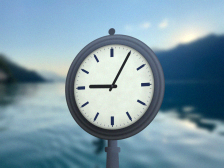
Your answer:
**9:05**
